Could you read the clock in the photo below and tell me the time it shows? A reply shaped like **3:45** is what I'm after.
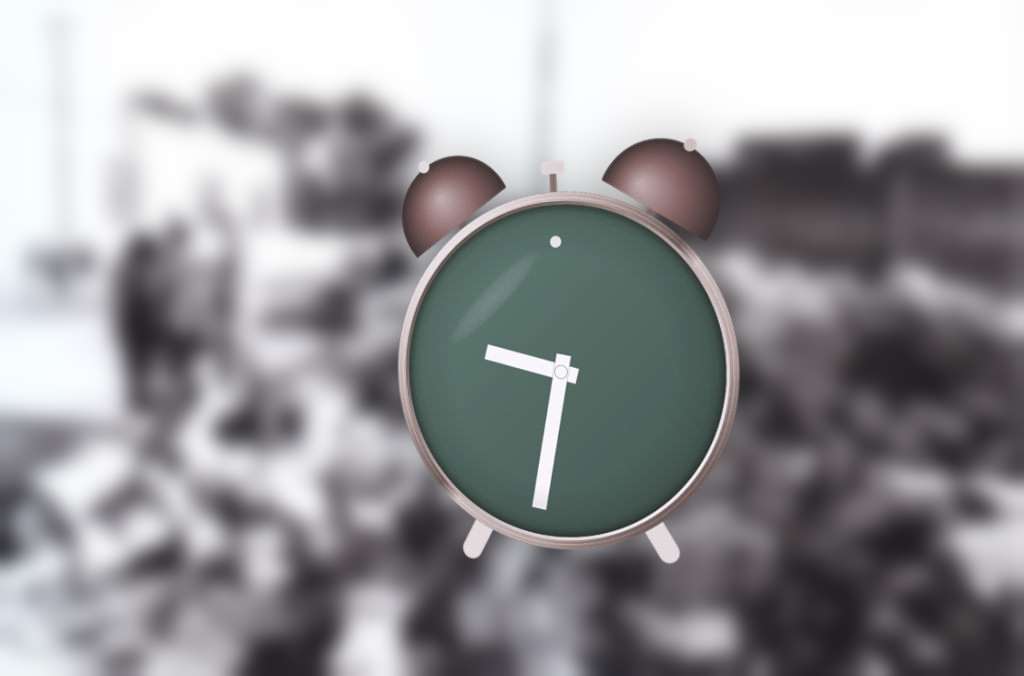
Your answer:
**9:32**
